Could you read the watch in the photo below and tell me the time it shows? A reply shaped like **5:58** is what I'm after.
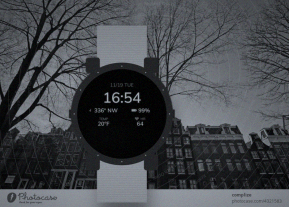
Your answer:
**16:54**
